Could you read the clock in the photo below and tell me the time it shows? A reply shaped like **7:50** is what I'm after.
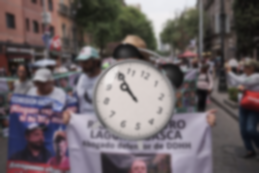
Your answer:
**9:51**
